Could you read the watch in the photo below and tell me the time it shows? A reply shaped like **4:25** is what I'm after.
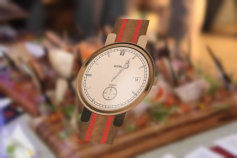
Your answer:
**1:04**
